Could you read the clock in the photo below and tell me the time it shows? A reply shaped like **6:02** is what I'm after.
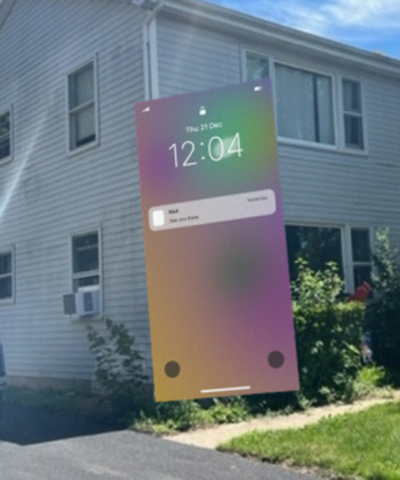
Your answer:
**12:04**
